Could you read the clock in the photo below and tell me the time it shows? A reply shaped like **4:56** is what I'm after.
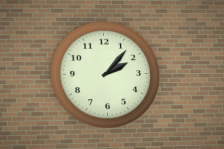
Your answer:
**2:07**
